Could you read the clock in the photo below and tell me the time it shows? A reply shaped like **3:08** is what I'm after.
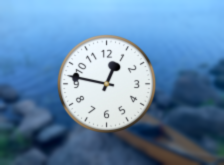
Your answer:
**12:47**
